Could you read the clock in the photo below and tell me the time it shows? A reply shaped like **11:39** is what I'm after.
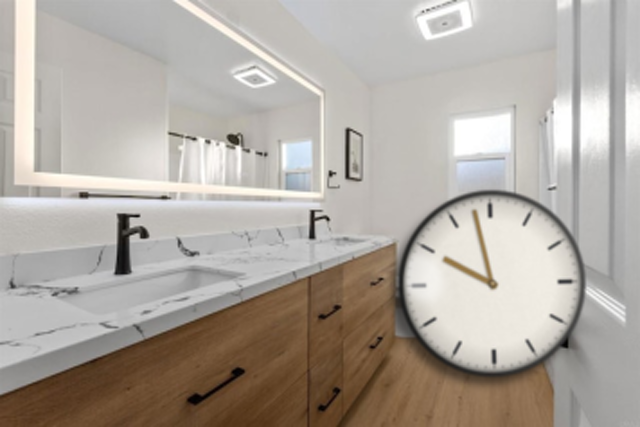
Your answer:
**9:58**
